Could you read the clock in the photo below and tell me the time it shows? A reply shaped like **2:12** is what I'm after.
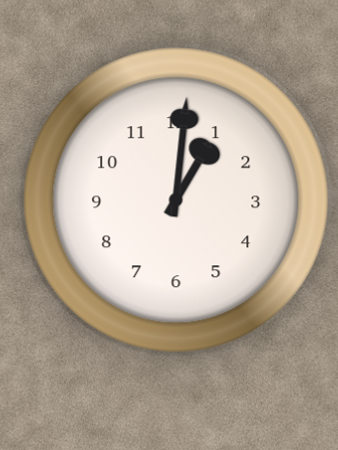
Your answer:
**1:01**
